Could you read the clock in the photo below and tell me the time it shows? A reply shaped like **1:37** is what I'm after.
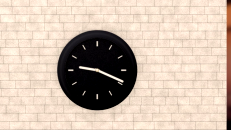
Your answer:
**9:19**
